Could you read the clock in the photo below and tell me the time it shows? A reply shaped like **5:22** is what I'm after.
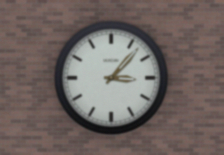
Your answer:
**3:07**
